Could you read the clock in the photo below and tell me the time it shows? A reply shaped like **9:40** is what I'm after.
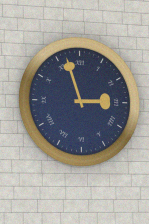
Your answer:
**2:57**
